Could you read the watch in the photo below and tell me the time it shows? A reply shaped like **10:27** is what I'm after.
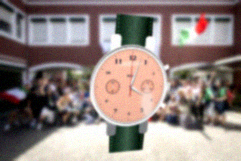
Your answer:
**4:03**
